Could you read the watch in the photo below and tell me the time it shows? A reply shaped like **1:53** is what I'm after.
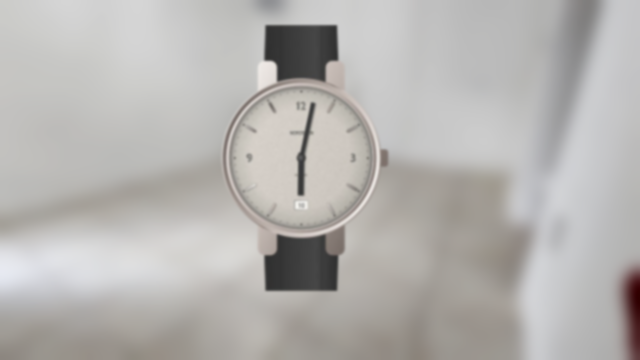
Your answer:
**6:02**
